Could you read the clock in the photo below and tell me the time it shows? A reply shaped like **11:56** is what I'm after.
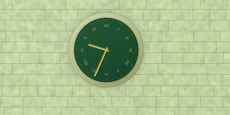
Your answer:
**9:34**
